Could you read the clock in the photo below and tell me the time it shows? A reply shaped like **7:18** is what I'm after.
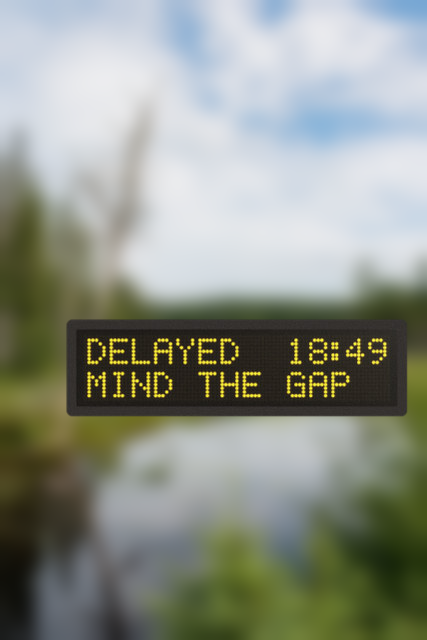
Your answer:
**18:49**
